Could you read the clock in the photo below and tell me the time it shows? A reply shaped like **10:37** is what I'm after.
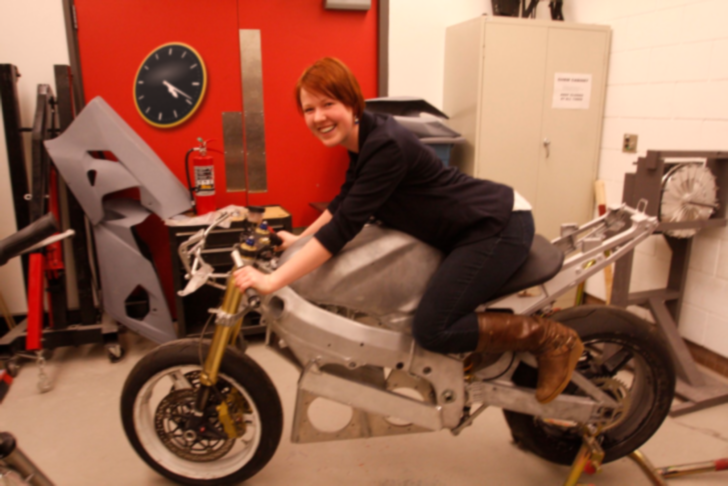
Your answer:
**4:19**
